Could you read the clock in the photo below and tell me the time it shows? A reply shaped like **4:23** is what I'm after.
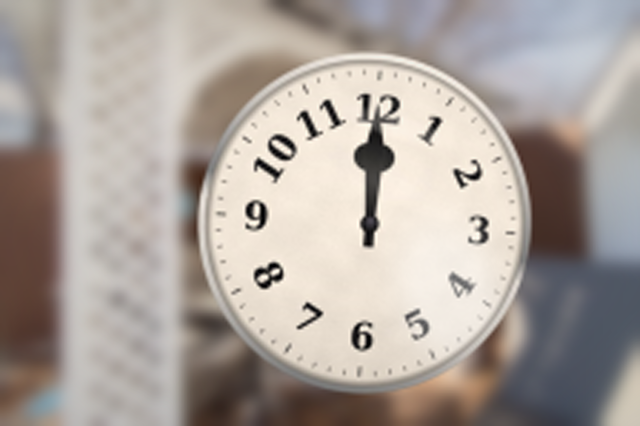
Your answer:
**12:00**
